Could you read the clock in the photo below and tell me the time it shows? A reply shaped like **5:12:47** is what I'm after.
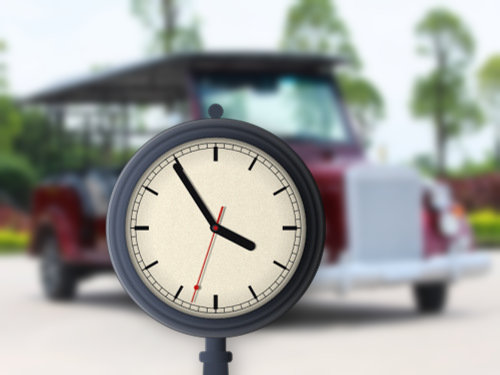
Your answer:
**3:54:33**
